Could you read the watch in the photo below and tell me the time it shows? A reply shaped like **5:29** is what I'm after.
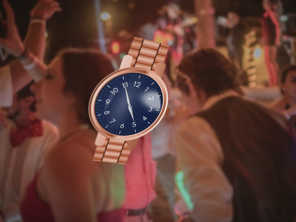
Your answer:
**4:55**
